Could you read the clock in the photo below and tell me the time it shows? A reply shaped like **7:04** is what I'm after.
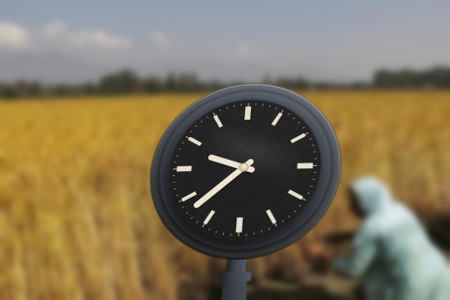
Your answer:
**9:38**
